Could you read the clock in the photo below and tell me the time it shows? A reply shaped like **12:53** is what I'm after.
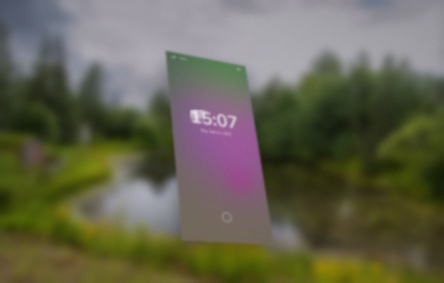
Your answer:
**15:07**
